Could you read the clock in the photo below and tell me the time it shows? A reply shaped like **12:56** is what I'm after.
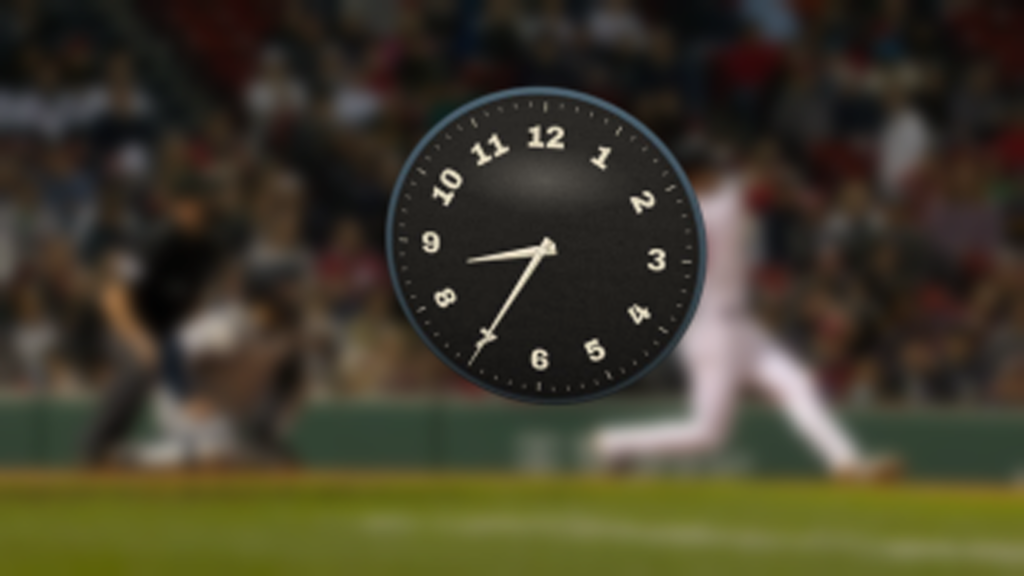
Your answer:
**8:35**
